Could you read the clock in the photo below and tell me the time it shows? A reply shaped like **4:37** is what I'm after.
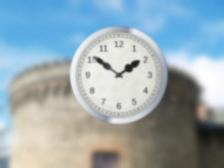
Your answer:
**1:51**
